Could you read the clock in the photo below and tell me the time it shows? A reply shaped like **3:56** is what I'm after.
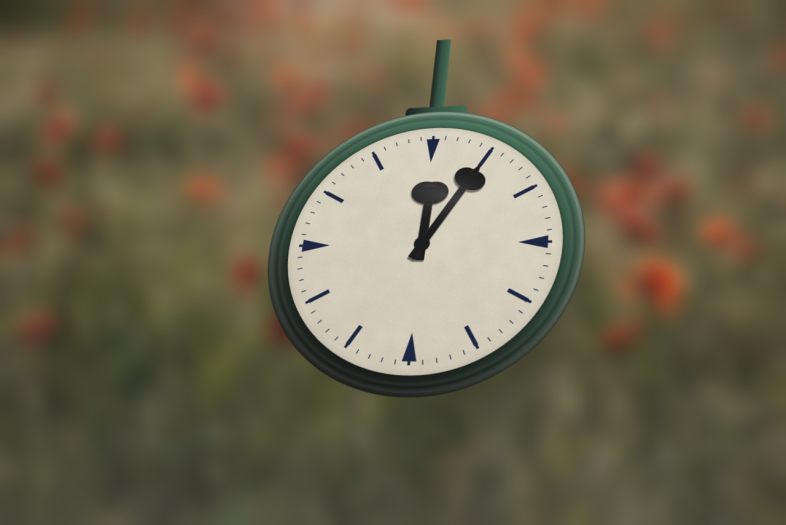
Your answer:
**12:05**
